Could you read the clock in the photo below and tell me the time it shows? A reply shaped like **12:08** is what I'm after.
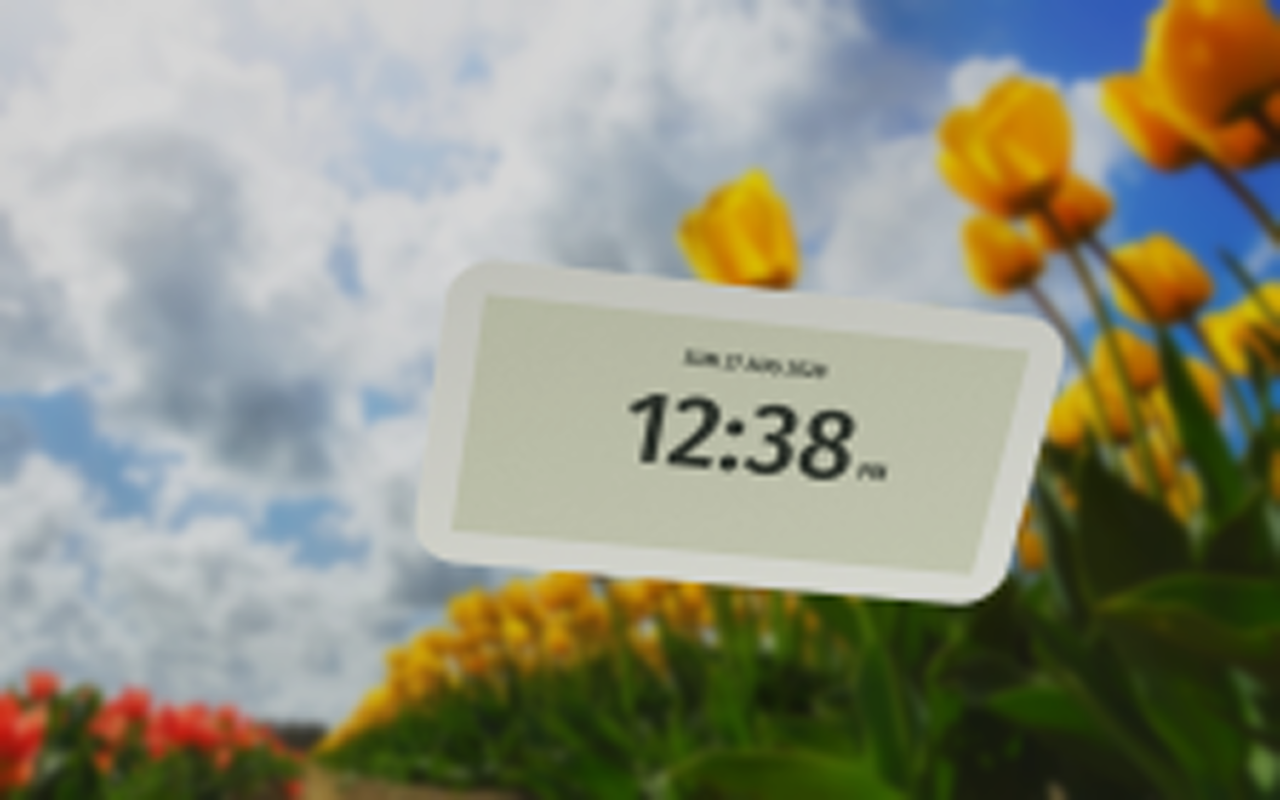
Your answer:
**12:38**
